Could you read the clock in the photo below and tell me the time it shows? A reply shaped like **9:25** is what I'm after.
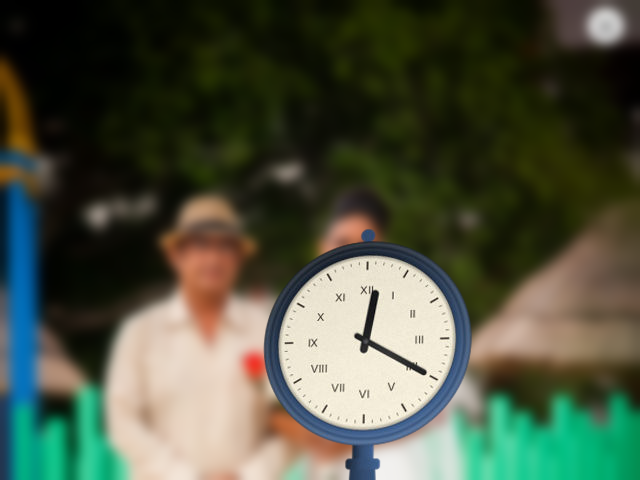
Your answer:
**12:20**
